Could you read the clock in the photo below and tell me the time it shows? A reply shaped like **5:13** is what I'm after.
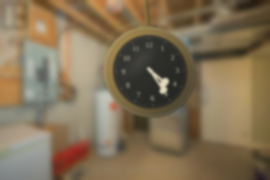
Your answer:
**4:25**
